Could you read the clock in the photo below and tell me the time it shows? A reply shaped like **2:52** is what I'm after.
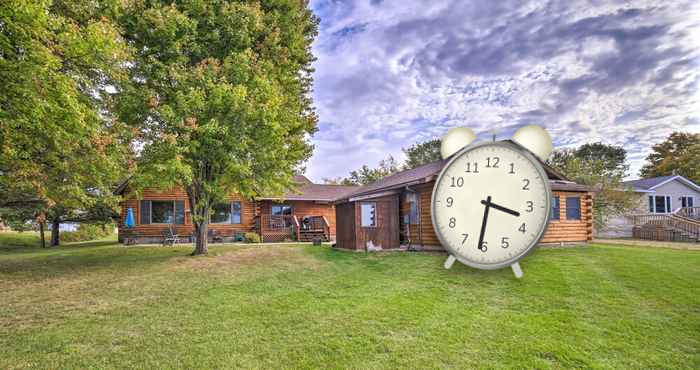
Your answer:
**3:31**
